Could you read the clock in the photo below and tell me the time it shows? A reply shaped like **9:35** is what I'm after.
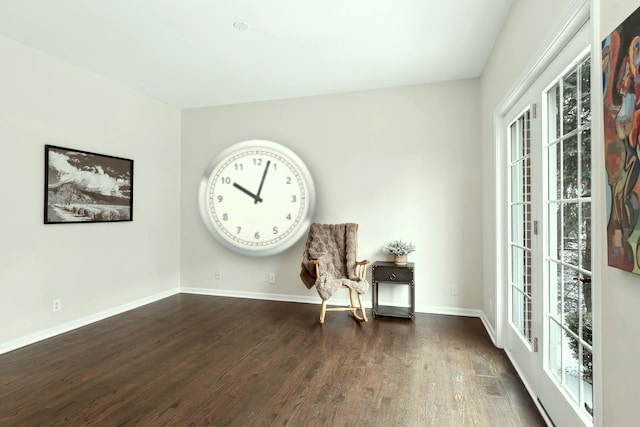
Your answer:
**10:03**
